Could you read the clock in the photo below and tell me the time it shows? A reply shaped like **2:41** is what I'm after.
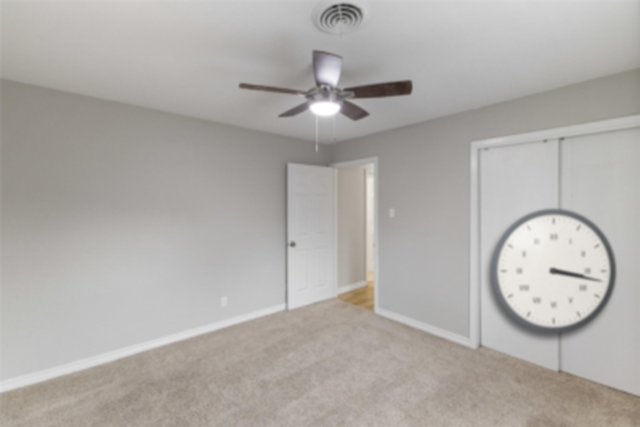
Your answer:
**3:17**
